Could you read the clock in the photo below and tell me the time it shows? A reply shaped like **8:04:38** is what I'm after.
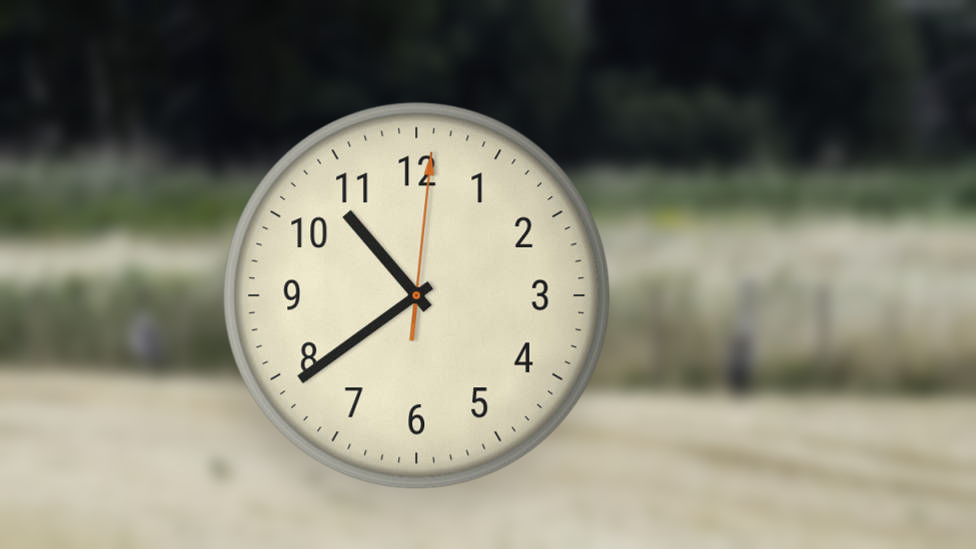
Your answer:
**10:39:01**
